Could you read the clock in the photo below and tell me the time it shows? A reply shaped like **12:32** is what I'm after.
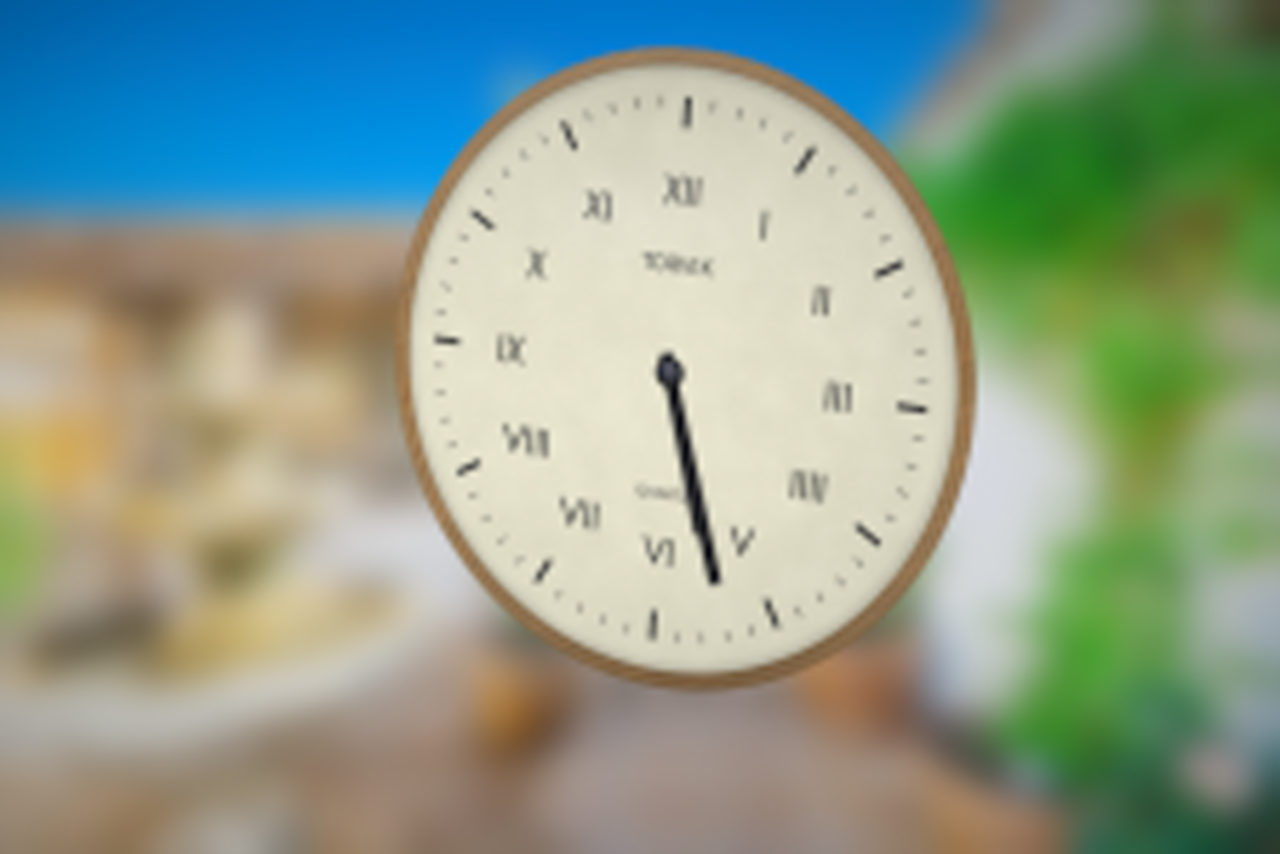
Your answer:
**5:27**
